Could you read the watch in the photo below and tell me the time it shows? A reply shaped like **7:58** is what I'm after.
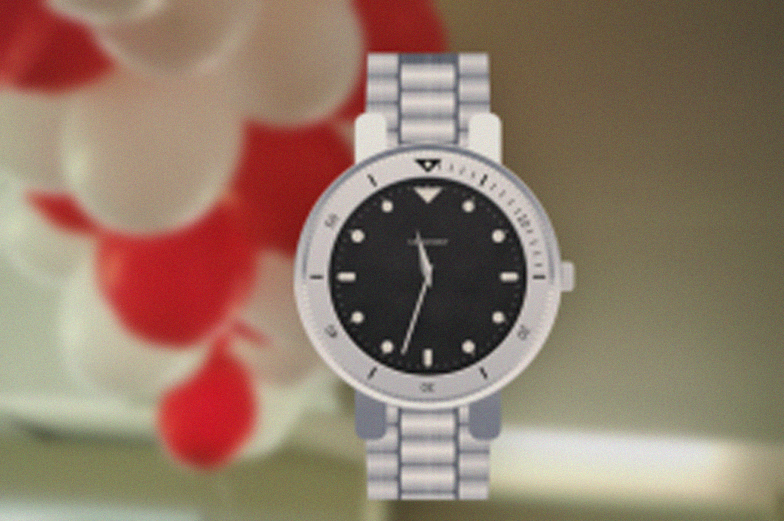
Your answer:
**11:33**
